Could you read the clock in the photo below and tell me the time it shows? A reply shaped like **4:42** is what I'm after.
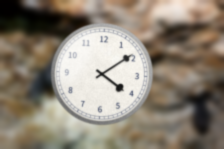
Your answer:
**4:09**
